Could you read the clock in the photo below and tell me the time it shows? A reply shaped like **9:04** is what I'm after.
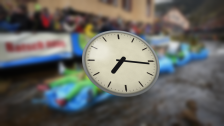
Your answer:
**7:16**
